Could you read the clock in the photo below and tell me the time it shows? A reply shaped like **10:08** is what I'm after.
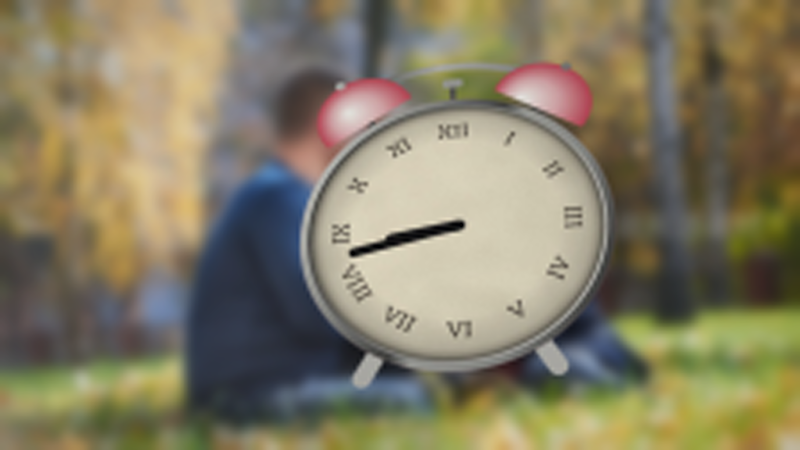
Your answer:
**8:43**
